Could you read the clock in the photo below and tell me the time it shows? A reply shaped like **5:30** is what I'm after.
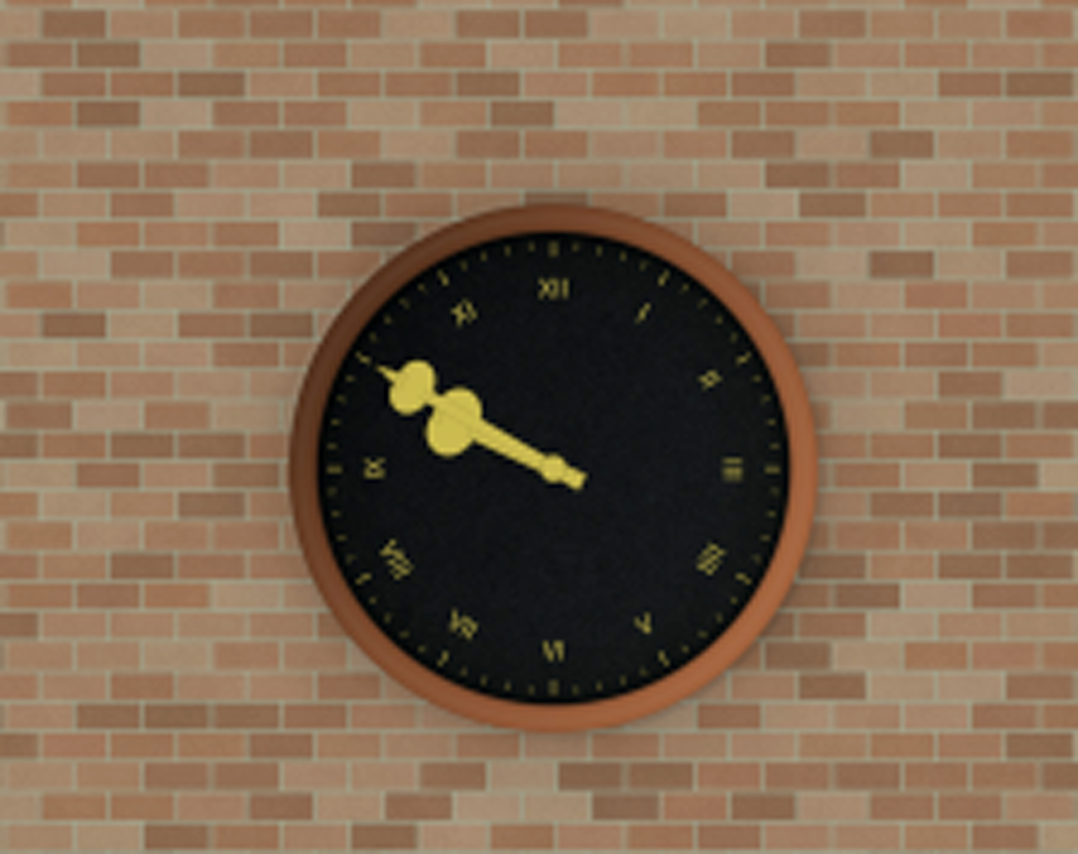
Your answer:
**9:50**
